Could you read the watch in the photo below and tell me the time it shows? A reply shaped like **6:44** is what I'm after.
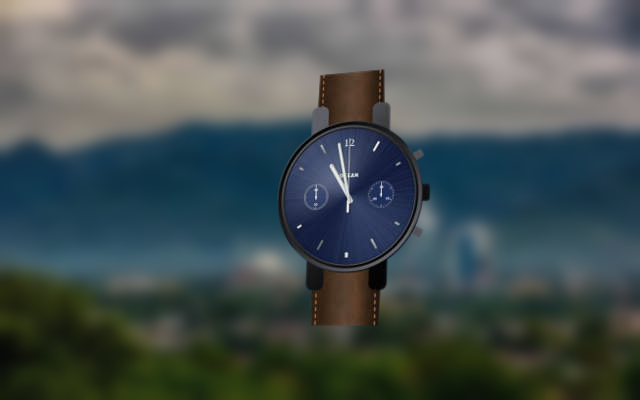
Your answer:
**10:58**
